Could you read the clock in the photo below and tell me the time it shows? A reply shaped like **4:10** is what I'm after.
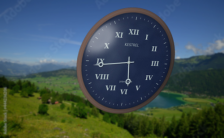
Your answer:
**5:44**
